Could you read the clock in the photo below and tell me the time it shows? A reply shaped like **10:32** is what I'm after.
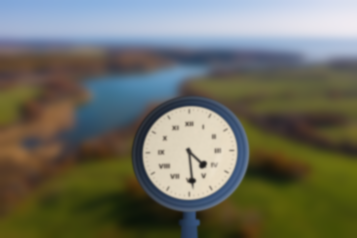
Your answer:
**4:29**
